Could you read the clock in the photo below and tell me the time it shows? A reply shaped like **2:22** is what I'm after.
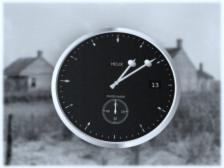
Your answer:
**1:09**
